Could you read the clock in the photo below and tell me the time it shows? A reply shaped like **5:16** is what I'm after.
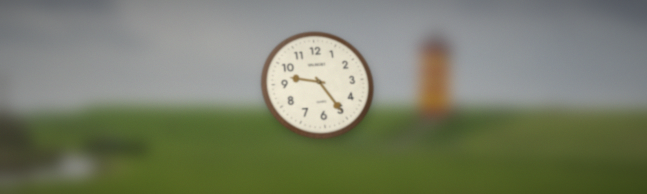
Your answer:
**9:25**
